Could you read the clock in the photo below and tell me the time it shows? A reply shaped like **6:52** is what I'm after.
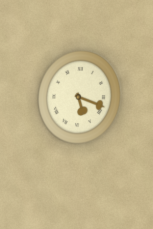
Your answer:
**5:18**
